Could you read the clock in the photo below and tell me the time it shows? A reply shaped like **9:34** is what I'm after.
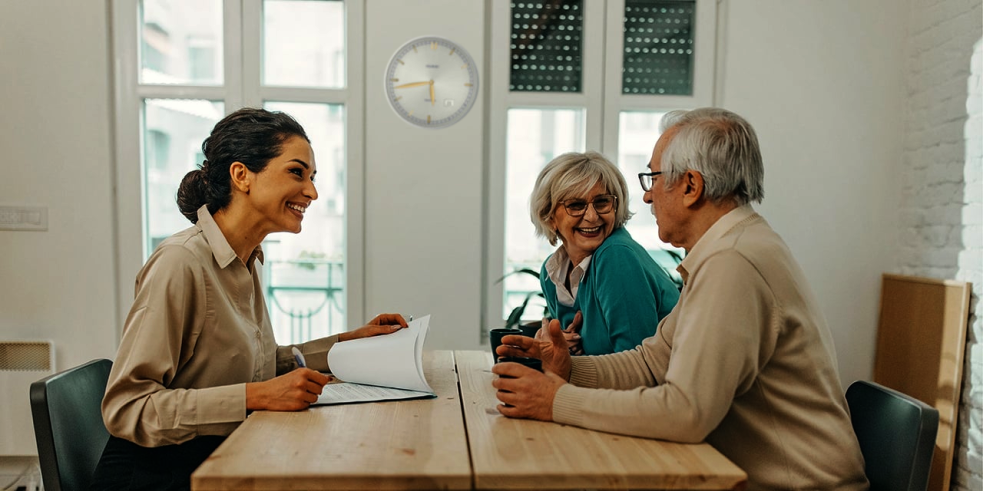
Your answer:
**5:43**
